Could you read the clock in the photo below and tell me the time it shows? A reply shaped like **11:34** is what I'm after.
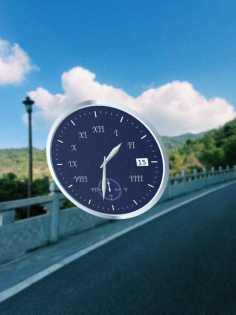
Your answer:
**1:32**
